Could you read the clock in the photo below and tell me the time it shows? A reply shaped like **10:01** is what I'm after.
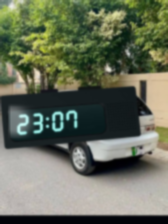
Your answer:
**23:07**
